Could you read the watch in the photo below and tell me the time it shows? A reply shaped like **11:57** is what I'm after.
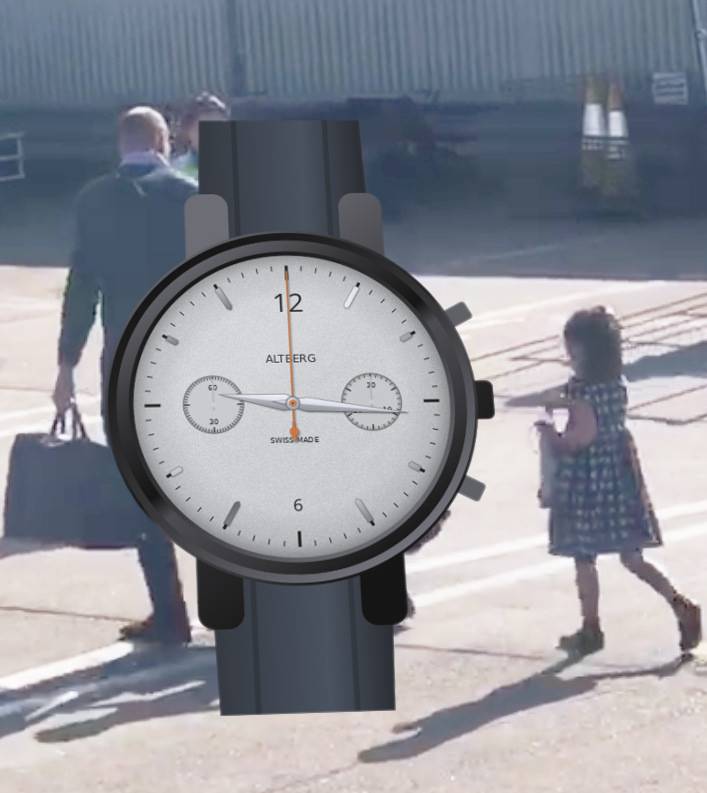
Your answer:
**9:16**
